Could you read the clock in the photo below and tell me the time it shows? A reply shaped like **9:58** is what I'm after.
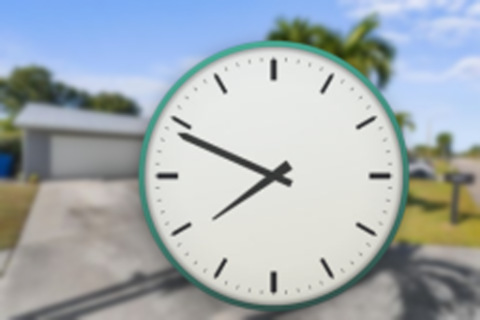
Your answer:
**7:49**
